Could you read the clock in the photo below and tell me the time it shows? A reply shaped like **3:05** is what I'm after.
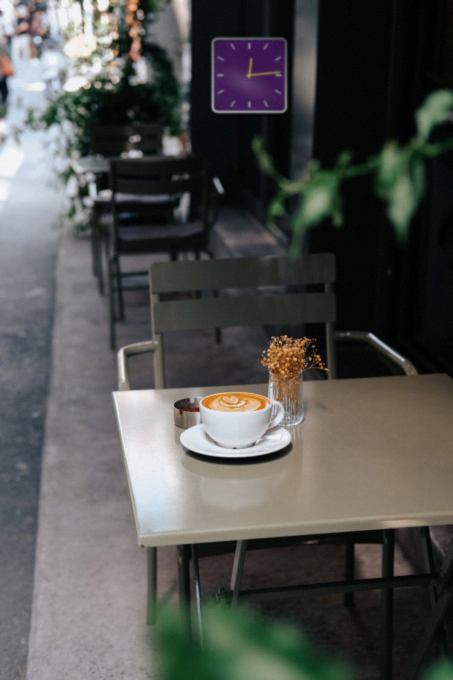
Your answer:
**12:14**
